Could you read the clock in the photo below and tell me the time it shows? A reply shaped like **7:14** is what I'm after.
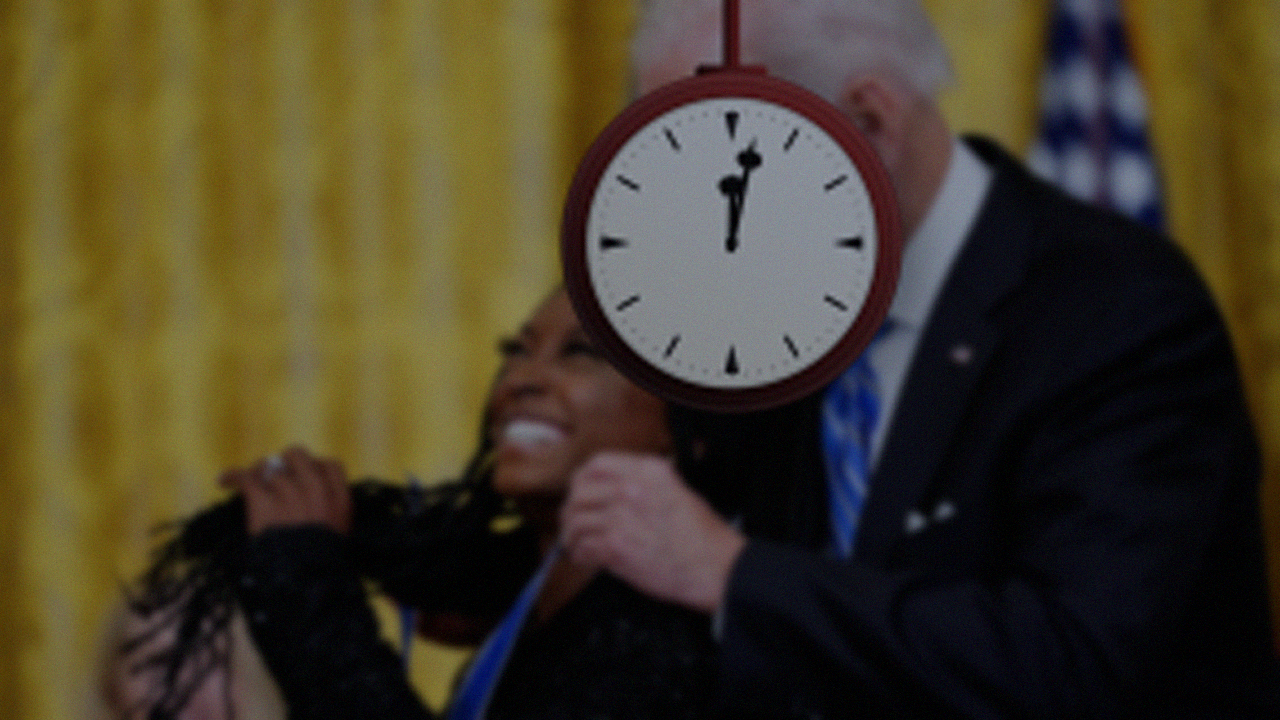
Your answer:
**12:02**
